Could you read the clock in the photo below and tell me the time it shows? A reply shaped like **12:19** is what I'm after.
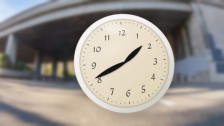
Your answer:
**1:41**
